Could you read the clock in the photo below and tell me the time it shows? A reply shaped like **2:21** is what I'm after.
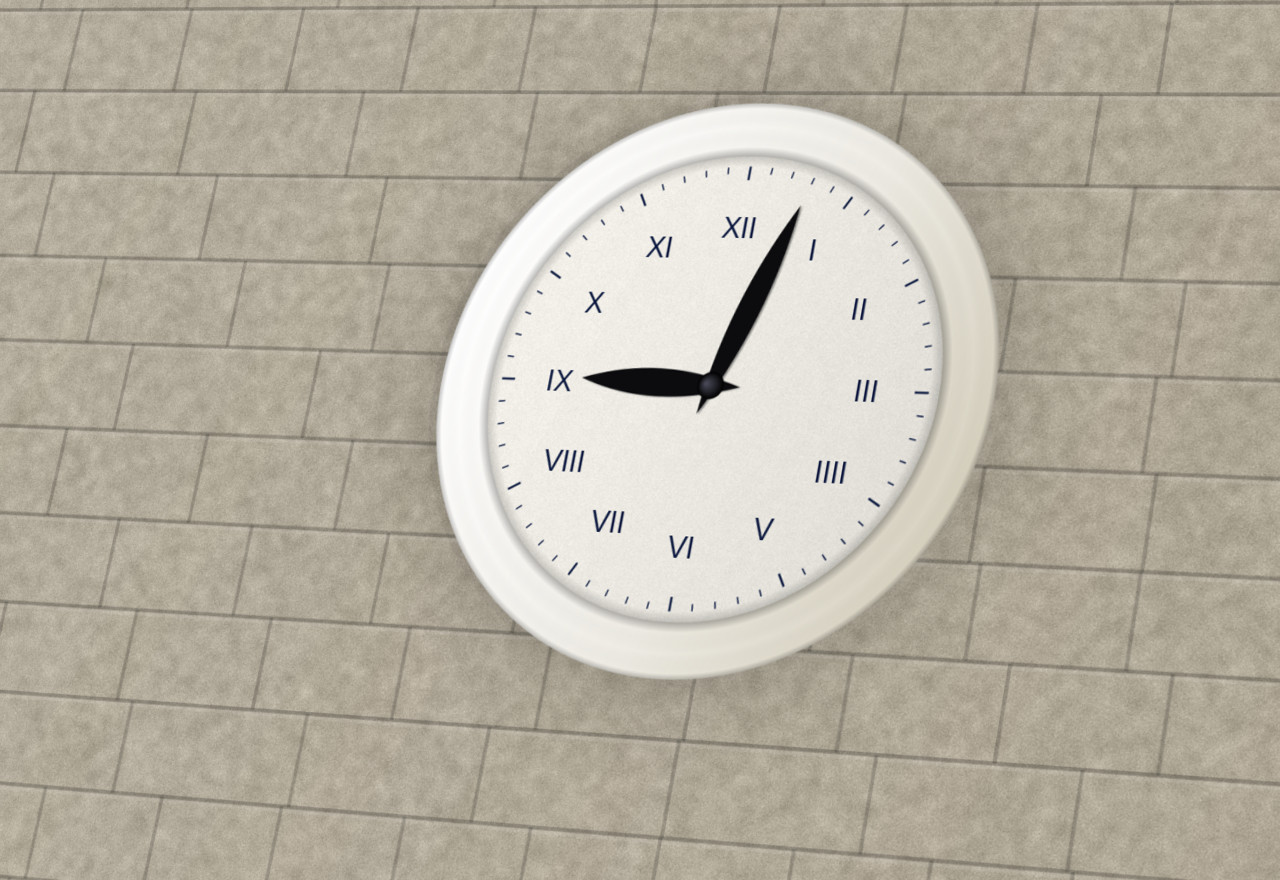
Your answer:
**9:03**
